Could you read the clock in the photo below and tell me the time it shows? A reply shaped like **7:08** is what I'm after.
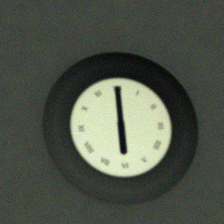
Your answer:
**6:00**
